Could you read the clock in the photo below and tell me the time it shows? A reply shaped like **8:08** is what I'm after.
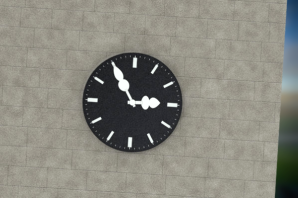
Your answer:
**2:55**
